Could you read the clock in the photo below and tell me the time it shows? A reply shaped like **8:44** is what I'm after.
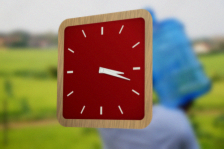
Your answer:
**3:18**
